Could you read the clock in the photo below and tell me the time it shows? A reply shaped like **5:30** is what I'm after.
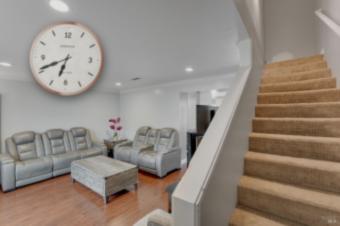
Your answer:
**6:41**
